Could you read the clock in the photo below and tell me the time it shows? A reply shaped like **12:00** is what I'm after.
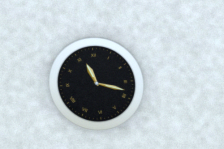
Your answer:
**11:18**
